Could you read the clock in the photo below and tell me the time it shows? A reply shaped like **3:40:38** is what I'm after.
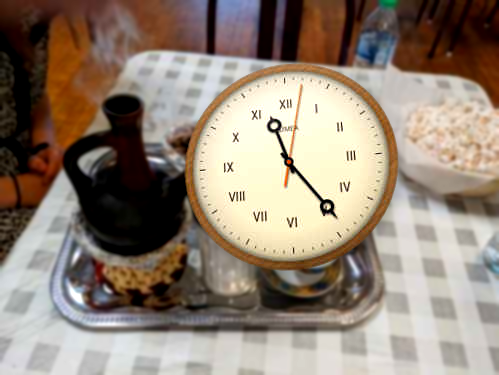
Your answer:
**11:24:02**
